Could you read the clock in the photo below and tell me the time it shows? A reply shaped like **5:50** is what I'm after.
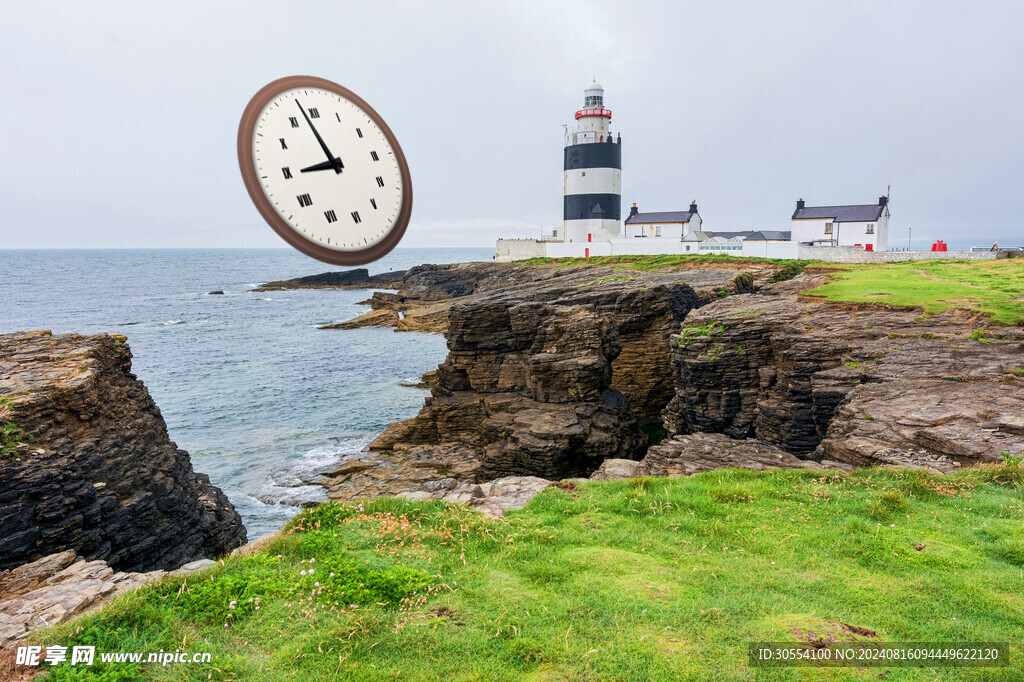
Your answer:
**8:58**
